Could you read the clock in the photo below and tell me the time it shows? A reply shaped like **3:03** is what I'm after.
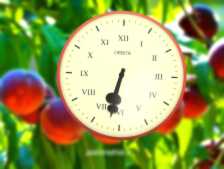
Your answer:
**6:32**
